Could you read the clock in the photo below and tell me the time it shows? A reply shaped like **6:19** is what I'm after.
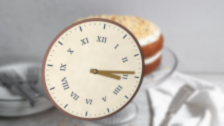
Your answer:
**3:14**
